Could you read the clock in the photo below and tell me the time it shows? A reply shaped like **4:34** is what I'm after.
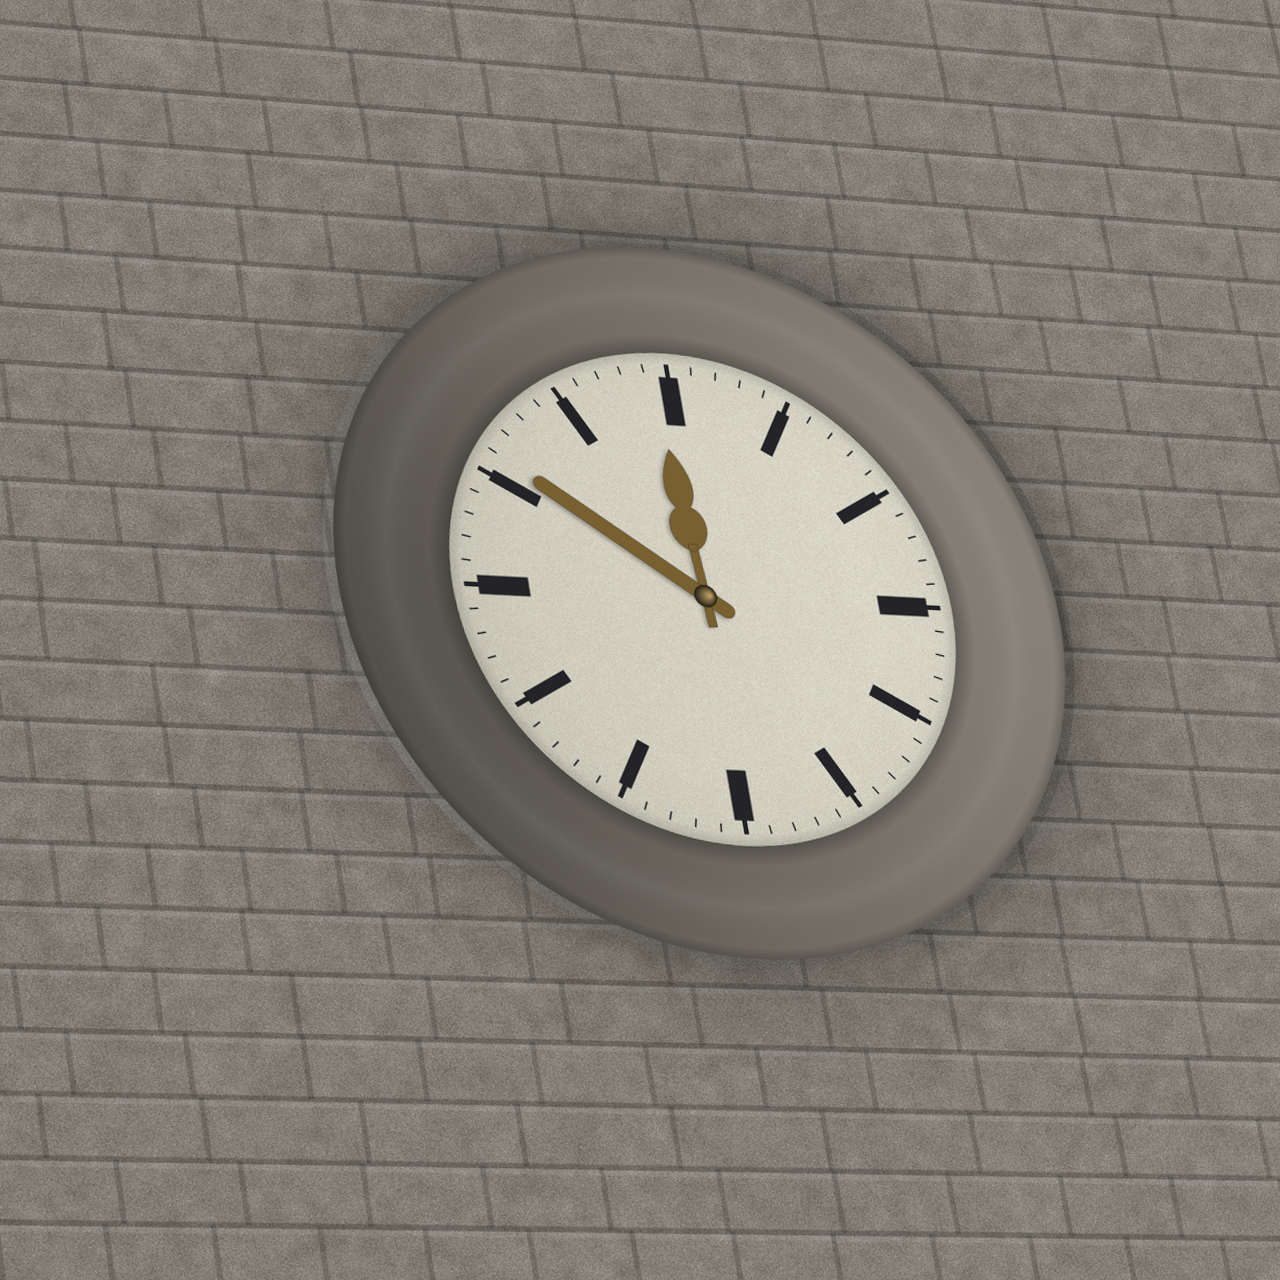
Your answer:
**11:51**
